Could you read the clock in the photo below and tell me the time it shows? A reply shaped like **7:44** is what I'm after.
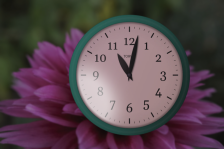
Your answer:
**11:02**
